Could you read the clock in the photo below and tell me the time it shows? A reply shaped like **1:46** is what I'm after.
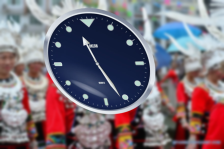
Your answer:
**11:26**
